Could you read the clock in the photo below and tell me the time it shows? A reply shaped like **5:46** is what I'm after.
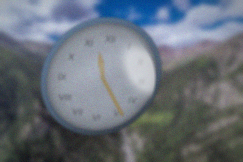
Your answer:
**11:24**
